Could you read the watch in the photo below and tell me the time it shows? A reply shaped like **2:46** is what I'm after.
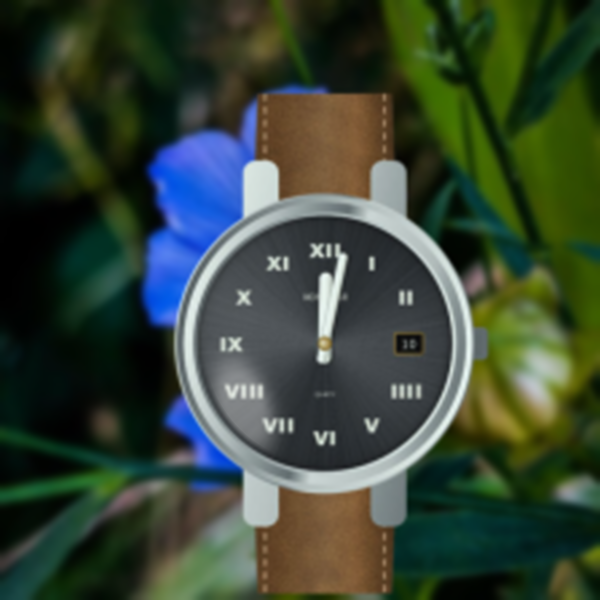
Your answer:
**12:02**
